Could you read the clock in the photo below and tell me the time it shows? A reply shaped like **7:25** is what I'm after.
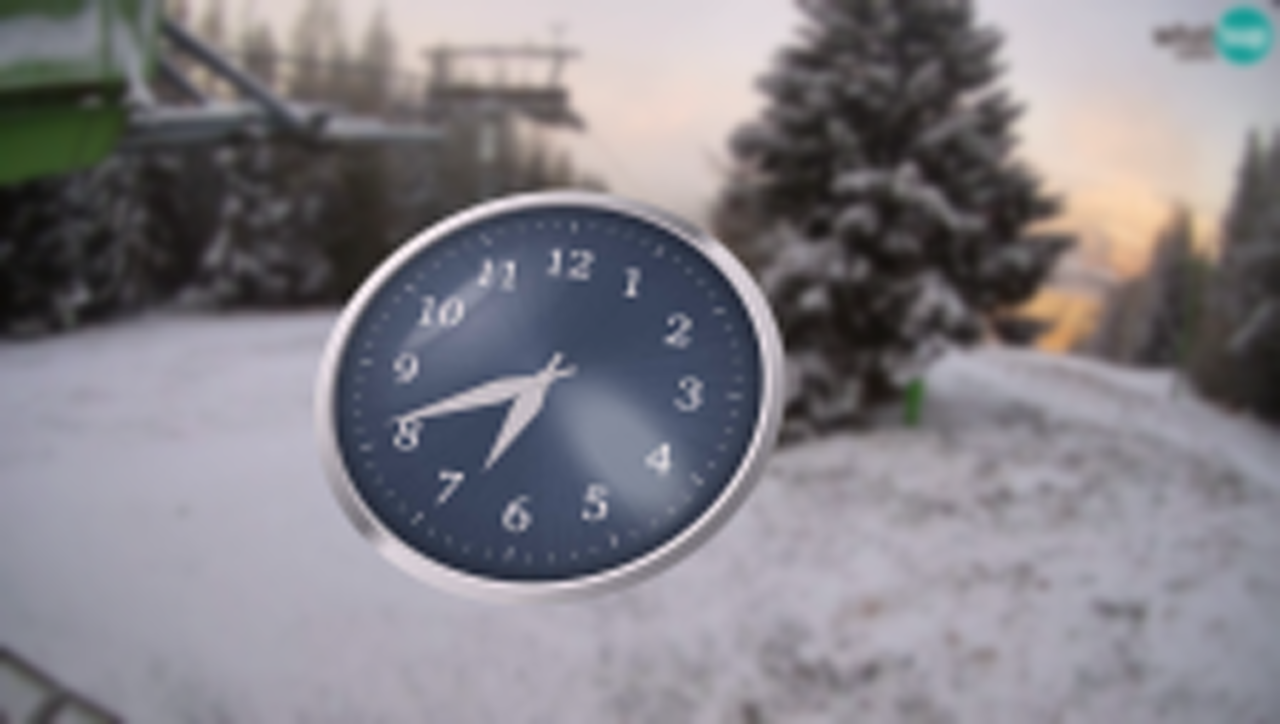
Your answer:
**6:41**
